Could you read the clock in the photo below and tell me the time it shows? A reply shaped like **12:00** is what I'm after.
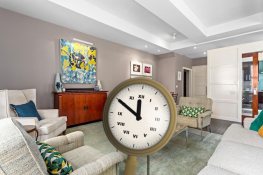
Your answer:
**11:50**
